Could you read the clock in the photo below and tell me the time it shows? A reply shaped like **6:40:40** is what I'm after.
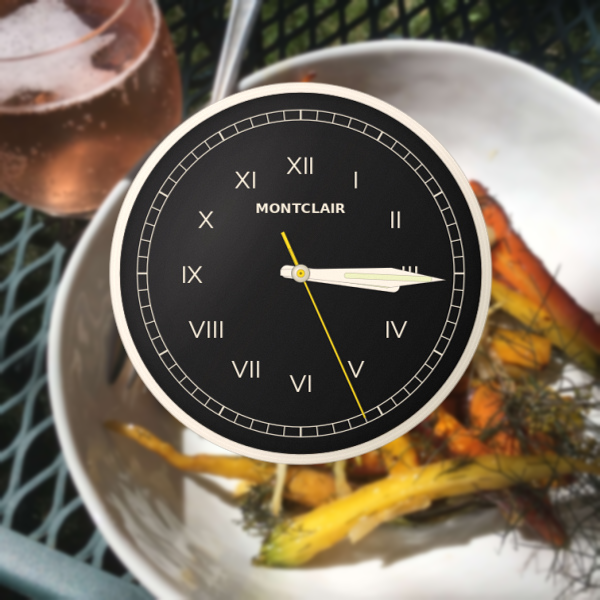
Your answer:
**3:15:26**
